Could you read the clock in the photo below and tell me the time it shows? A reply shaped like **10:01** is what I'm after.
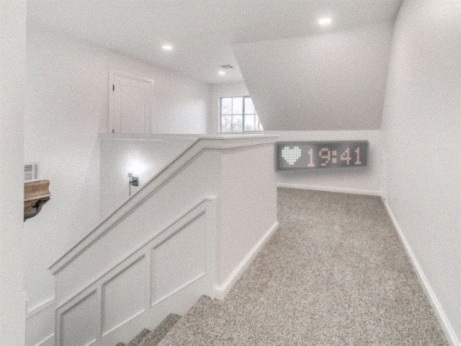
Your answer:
**19:41**
